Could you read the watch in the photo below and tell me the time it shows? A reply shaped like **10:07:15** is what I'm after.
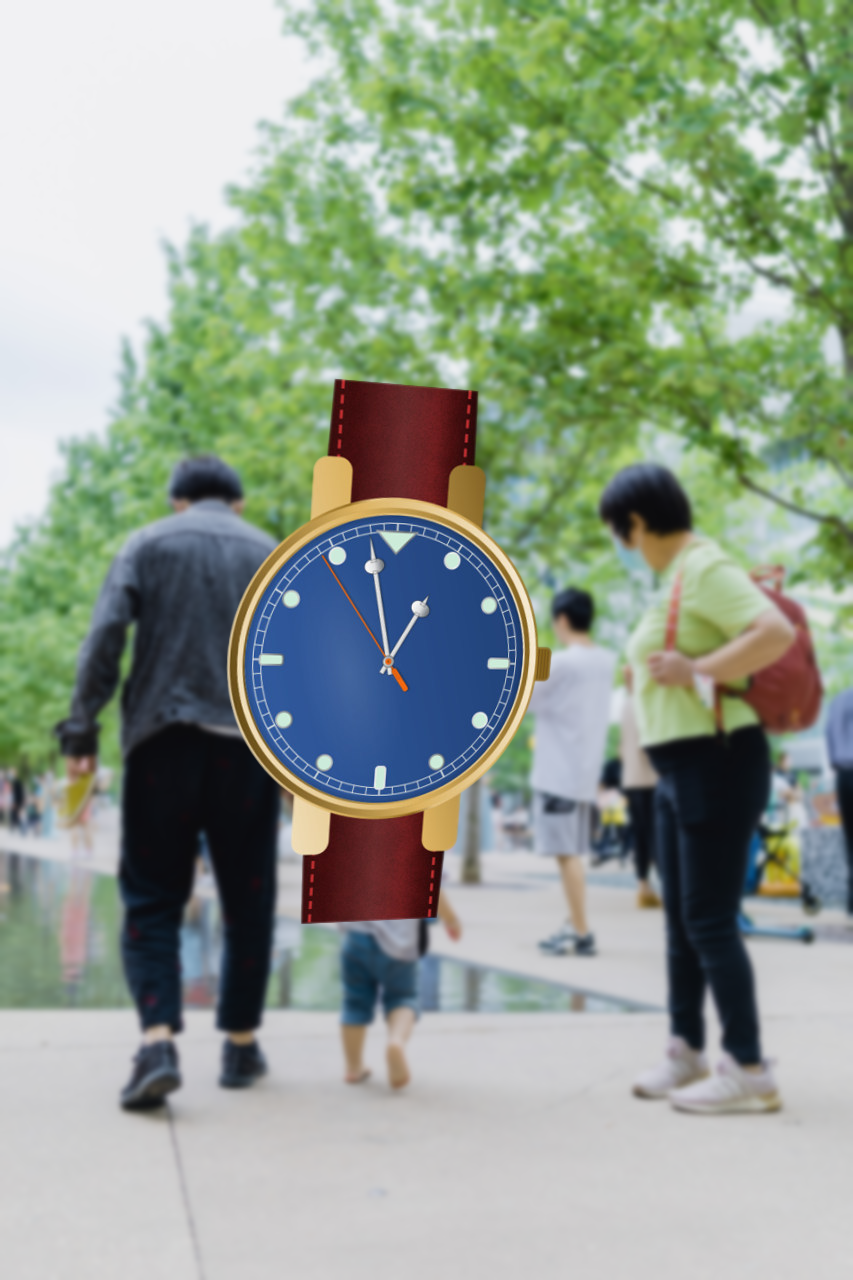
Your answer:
**12:57:54**
